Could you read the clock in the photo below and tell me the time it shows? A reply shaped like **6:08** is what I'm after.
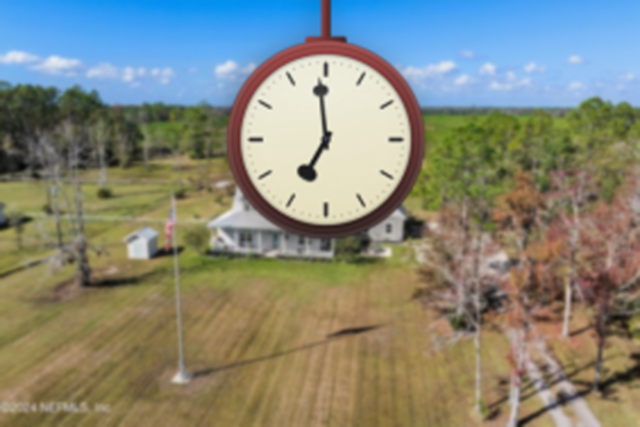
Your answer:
**6:59**
